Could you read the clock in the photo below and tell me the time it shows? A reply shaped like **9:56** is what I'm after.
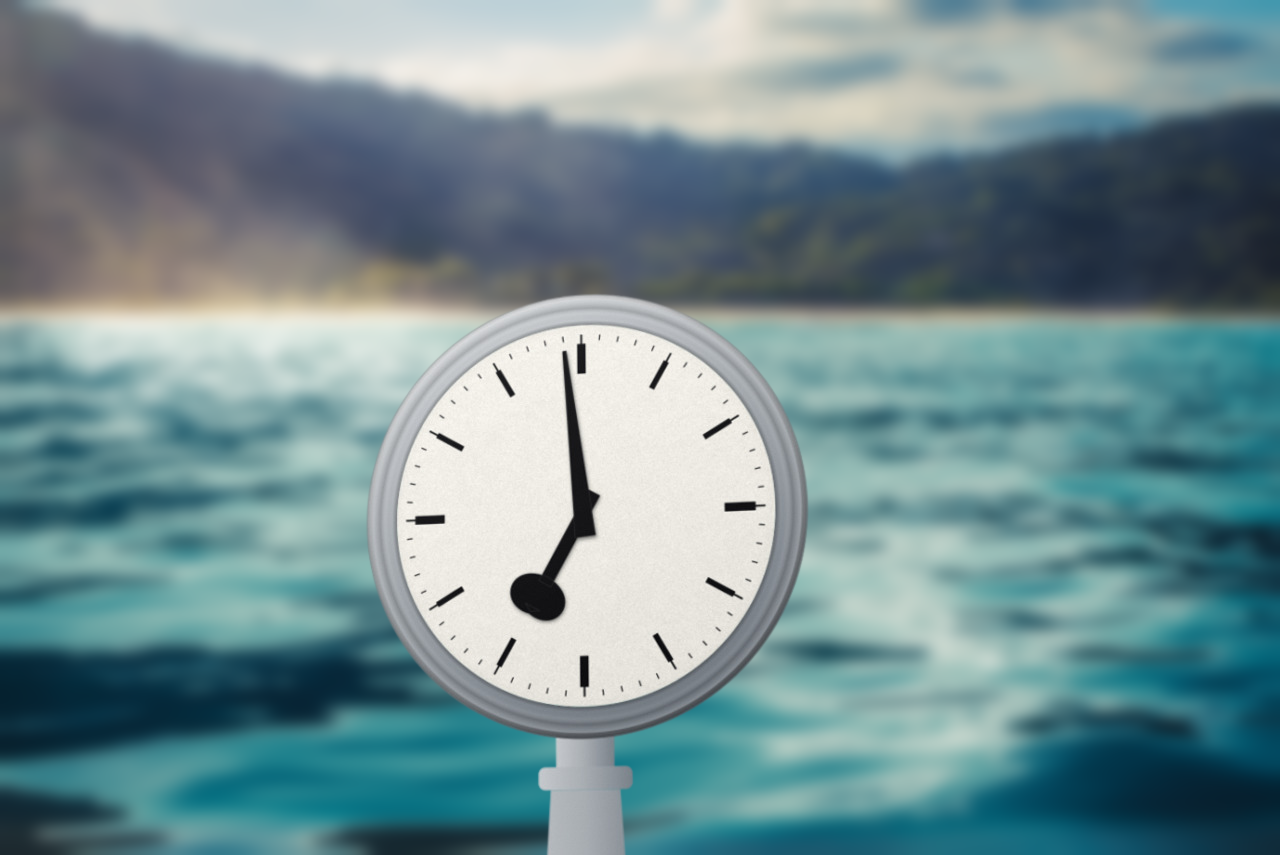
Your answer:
**6:59**
